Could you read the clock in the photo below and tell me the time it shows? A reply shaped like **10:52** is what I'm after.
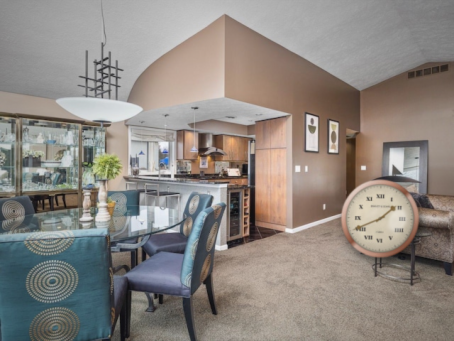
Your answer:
**1:41**
